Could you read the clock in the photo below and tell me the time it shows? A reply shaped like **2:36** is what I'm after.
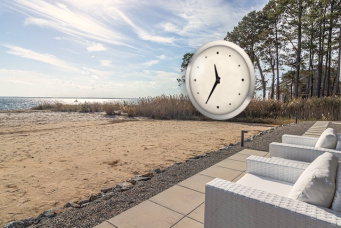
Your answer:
**11:35**
